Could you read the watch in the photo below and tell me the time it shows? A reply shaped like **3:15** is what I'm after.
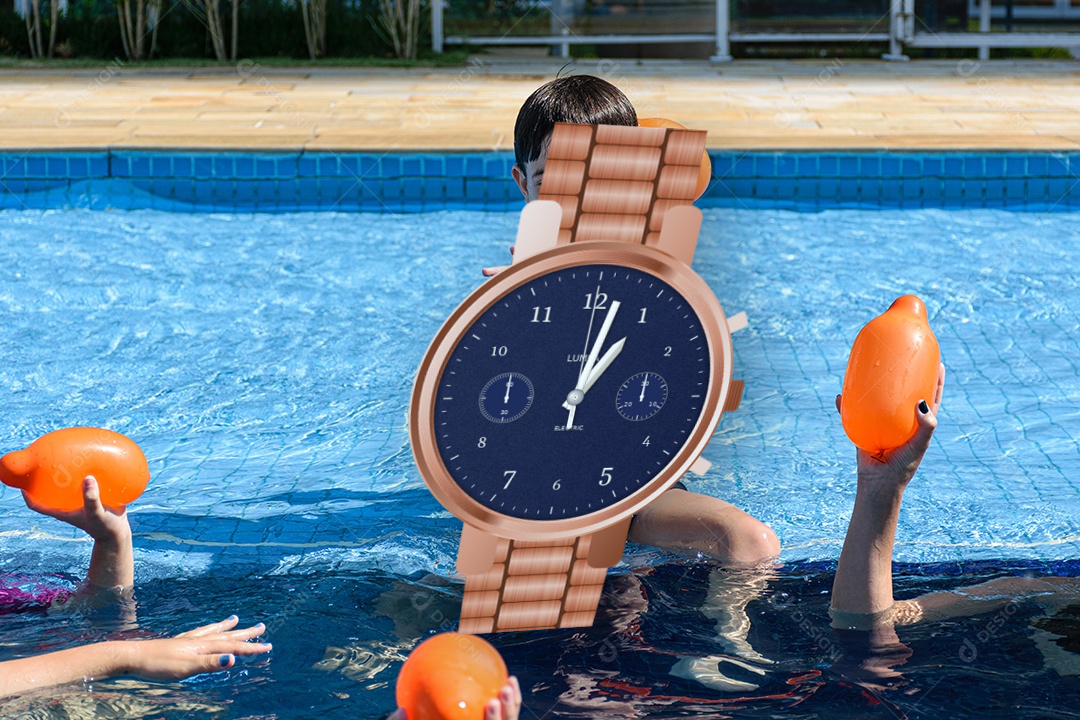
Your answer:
**1:02**
